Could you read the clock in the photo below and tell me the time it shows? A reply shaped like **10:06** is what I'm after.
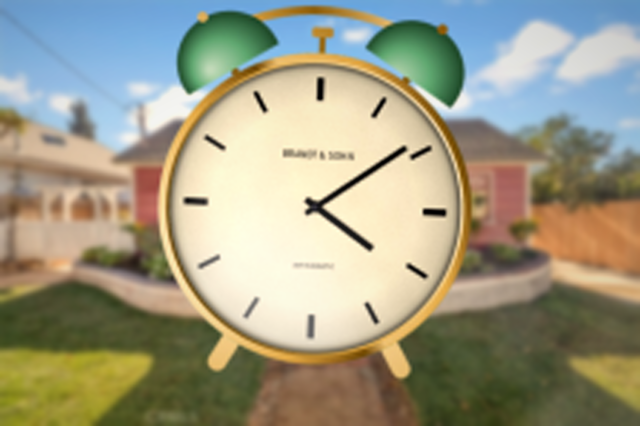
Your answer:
**4:09**
